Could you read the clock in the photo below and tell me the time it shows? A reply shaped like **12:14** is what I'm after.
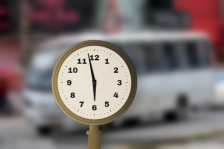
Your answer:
**5:58**
